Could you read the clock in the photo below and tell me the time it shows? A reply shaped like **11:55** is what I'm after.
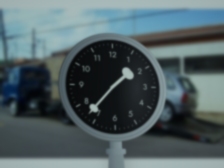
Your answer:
**1:37**
